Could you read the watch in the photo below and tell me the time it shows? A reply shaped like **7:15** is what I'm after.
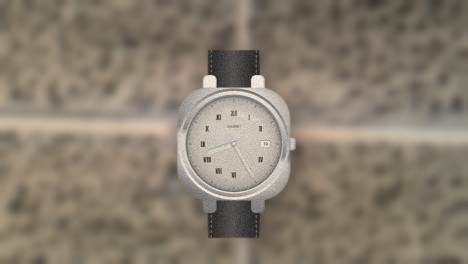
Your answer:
**8:25**
